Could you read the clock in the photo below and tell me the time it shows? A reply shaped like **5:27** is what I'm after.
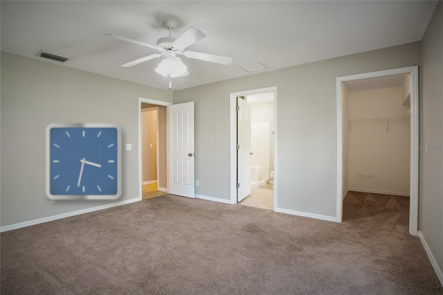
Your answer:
**3:32**
